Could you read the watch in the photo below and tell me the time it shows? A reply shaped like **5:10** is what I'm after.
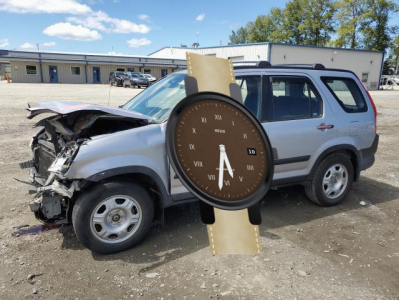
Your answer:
**5:32**
